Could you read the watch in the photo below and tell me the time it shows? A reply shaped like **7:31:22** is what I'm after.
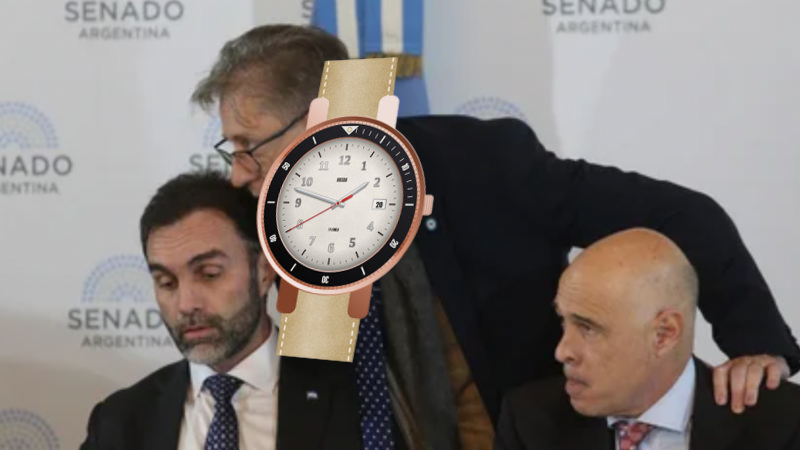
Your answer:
**1:47:40**
